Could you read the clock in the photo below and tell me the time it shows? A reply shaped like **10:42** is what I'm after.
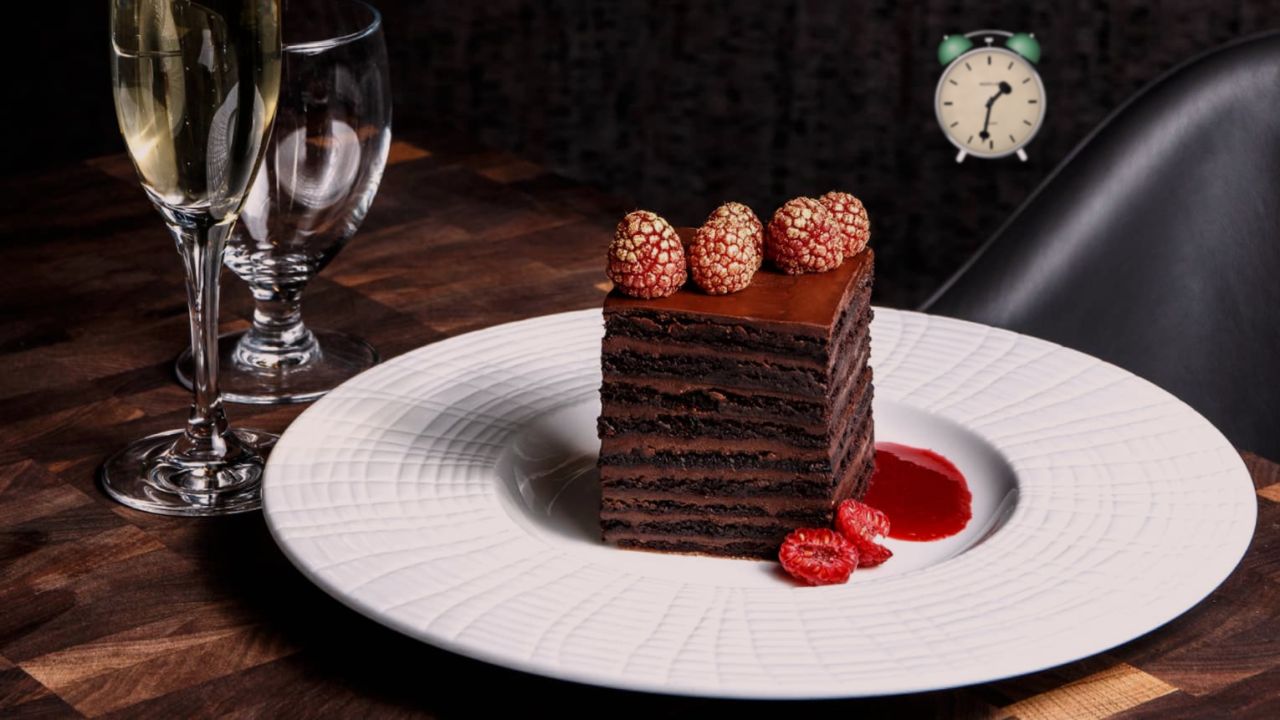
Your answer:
**1:32**
